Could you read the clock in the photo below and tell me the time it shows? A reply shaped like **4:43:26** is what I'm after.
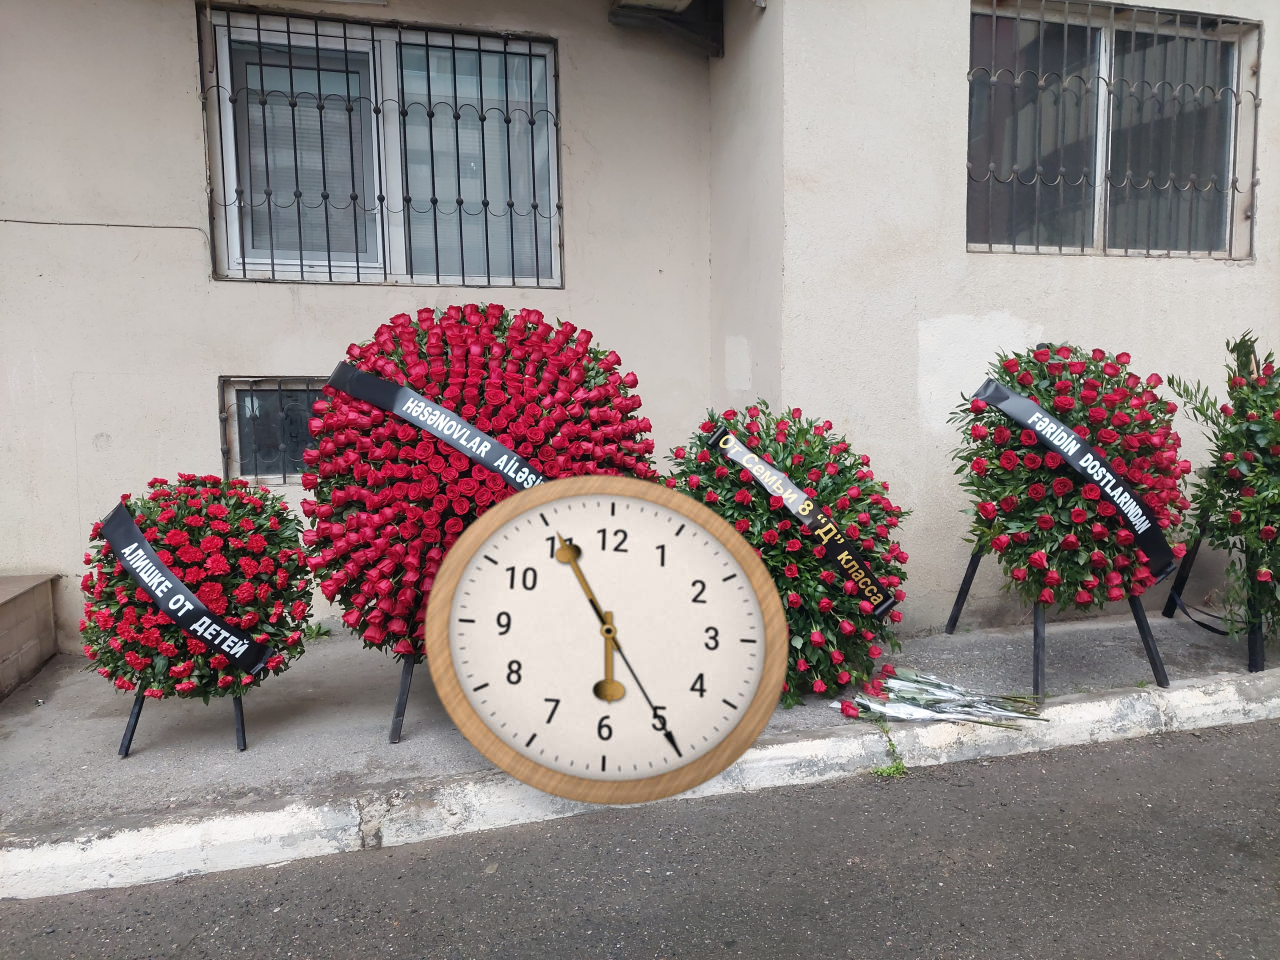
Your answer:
**5:55:25**
